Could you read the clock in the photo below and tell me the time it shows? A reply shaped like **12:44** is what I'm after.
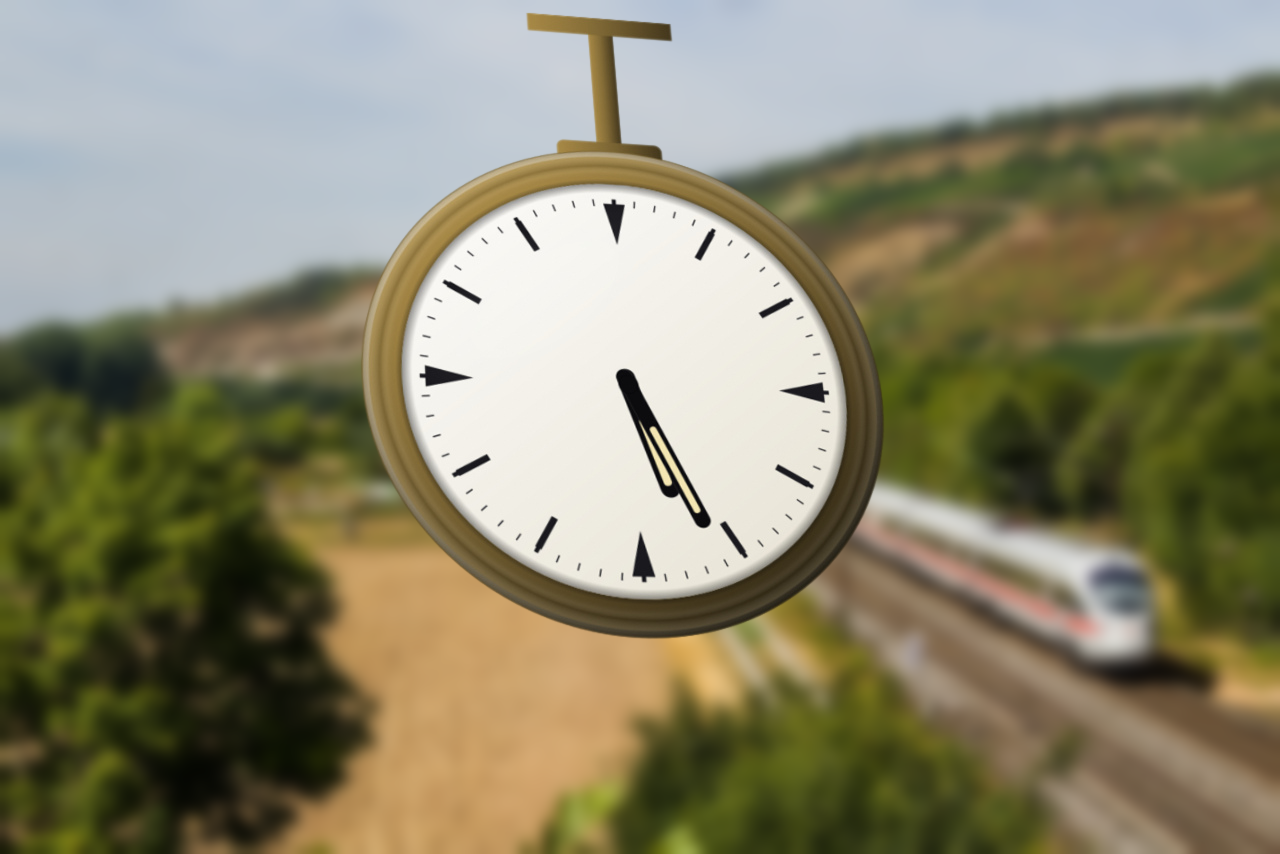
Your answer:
**5:26**
